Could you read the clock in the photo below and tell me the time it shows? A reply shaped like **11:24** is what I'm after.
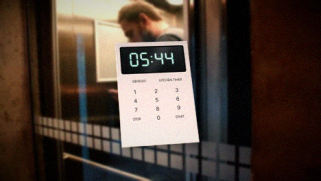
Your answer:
**5:44**
